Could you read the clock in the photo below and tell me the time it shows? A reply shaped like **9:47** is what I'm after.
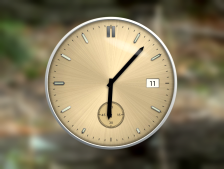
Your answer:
**6:07**
